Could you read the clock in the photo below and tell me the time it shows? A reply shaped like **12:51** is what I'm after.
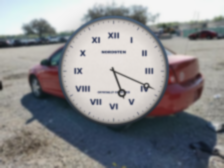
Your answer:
**5:19**
